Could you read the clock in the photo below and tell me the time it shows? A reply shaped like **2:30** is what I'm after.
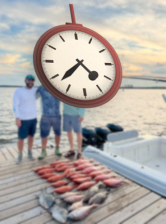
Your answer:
**4:38**
